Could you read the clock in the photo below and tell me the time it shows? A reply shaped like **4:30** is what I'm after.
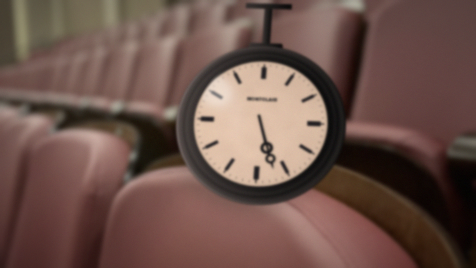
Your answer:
**5:27**
